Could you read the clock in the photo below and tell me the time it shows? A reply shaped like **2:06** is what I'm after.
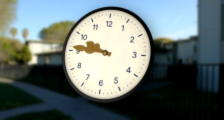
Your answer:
**9:46**
